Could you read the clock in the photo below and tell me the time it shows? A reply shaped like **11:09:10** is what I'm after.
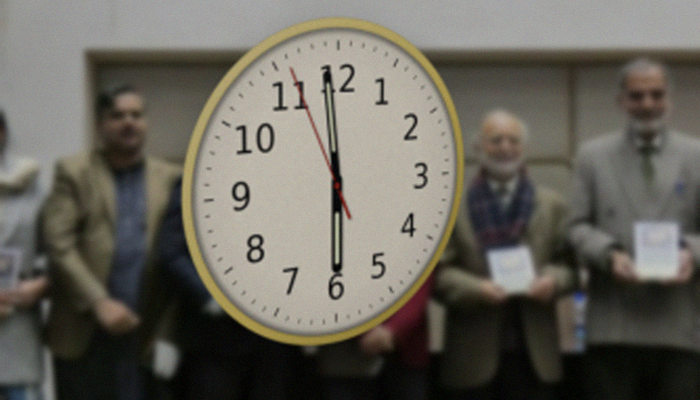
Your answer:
**5:58:56**
